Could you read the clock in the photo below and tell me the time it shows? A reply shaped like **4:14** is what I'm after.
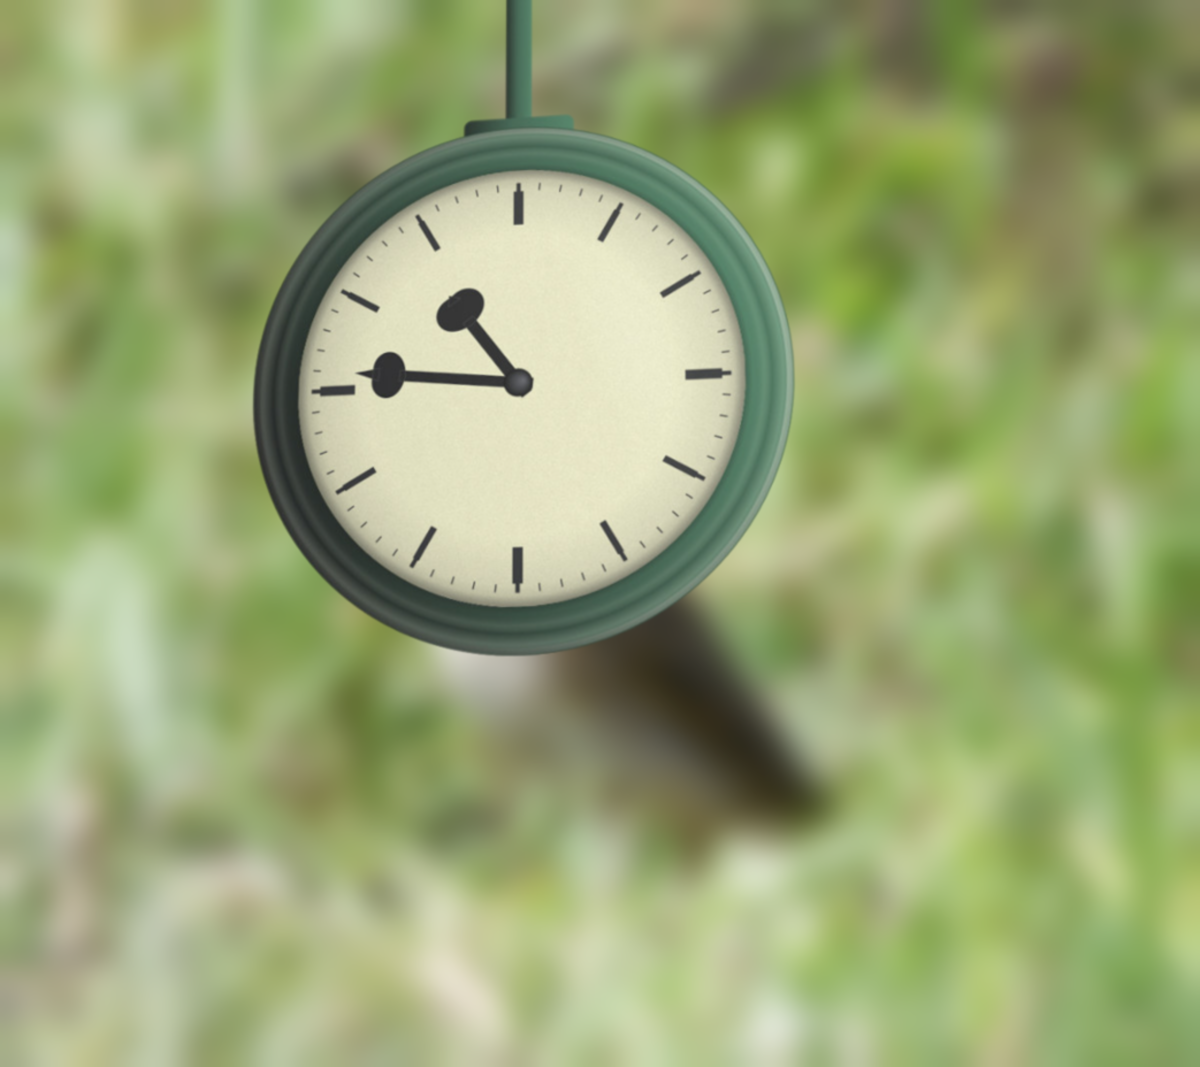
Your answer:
**10:46**
